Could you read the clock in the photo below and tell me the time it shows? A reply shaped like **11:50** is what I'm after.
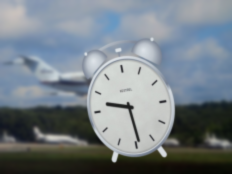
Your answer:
**9:29**
